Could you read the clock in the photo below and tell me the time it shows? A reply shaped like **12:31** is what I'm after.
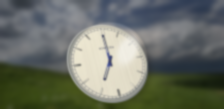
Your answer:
**7:00**
